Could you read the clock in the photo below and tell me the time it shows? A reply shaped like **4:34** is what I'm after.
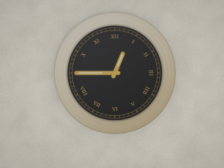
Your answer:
**12:45**
